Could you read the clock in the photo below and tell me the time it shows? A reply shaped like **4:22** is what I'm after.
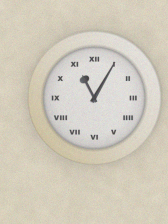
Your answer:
**11:05**
